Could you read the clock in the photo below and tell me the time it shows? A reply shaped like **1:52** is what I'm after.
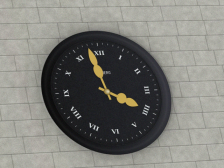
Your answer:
**3:58**
